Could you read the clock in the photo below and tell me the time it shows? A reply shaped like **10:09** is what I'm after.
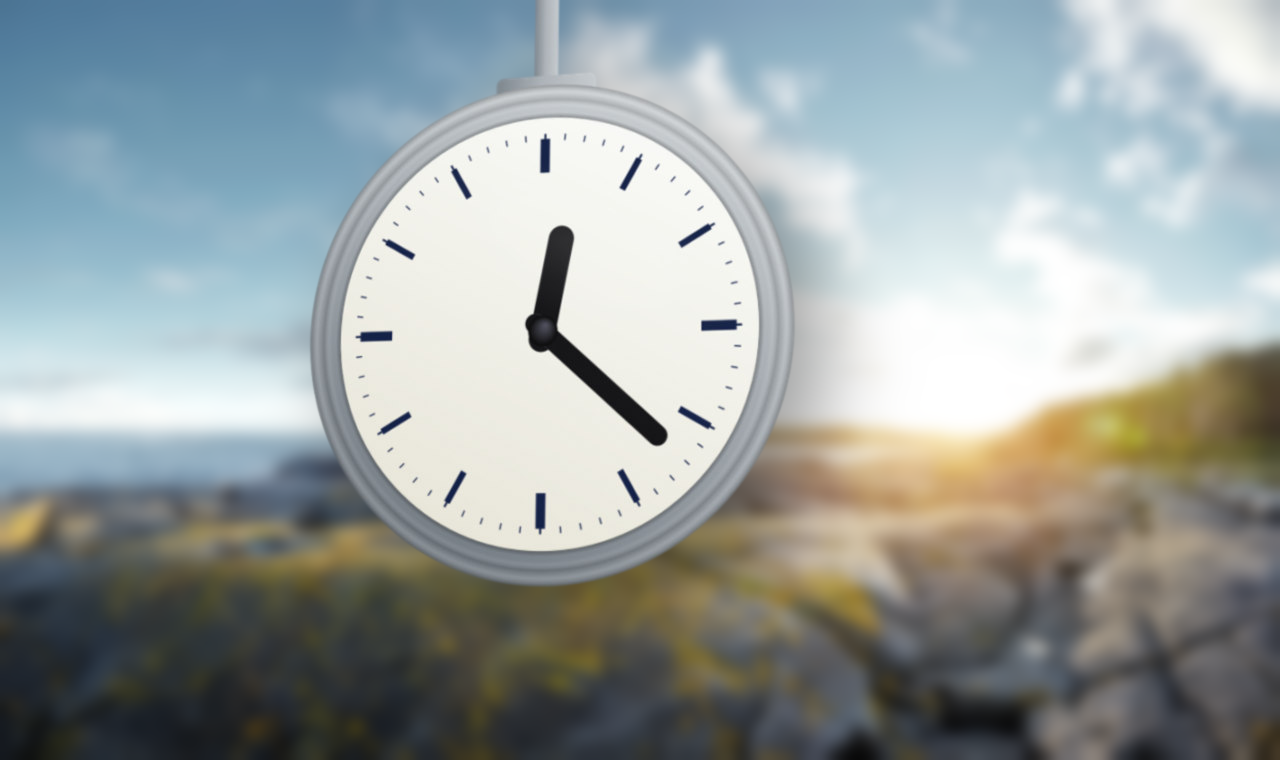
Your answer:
**12:22**
